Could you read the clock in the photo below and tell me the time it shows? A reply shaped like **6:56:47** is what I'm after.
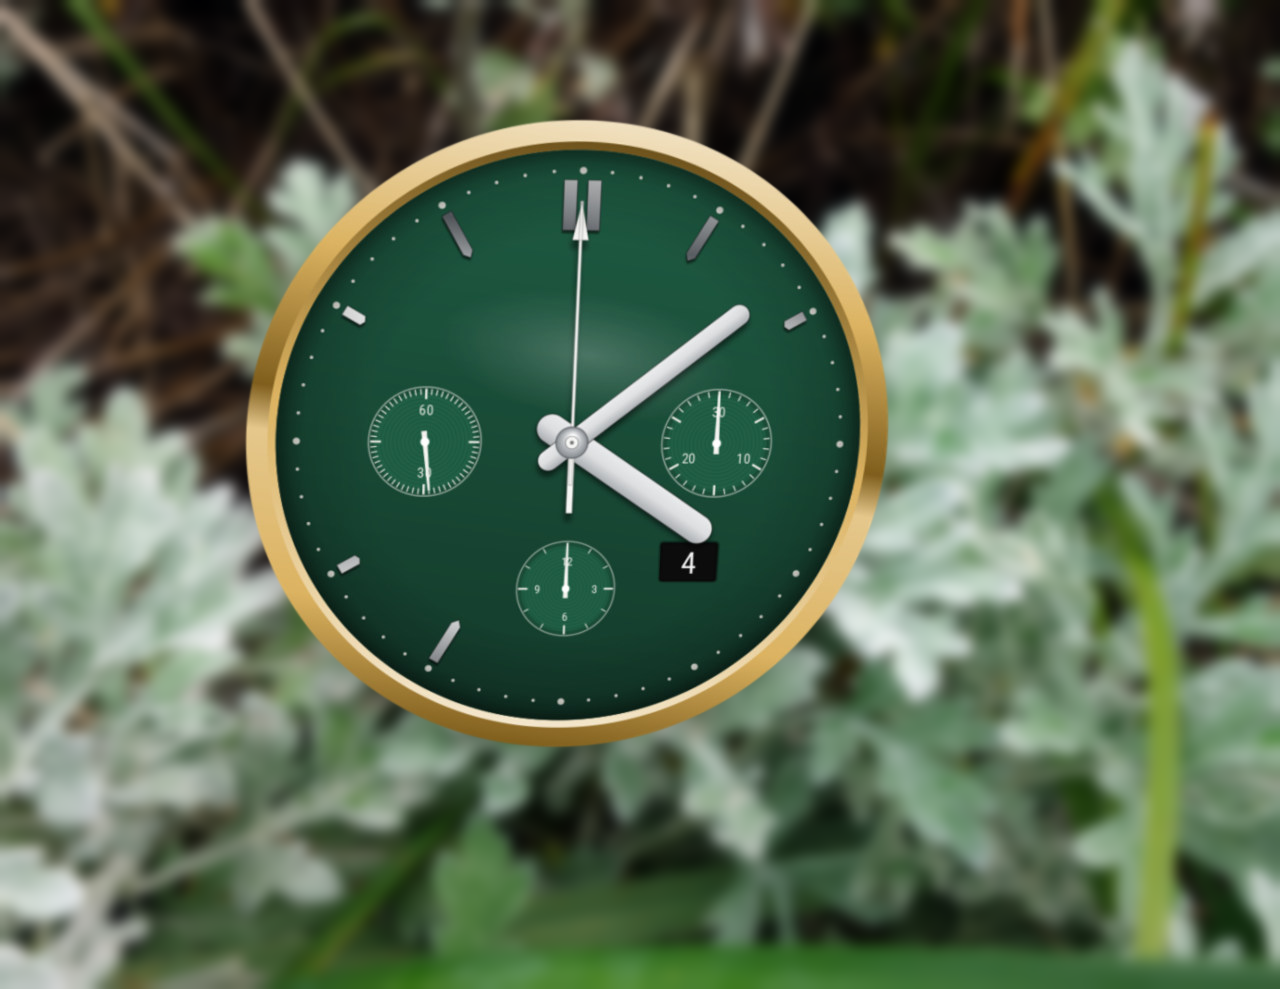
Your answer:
**4:08:29**
